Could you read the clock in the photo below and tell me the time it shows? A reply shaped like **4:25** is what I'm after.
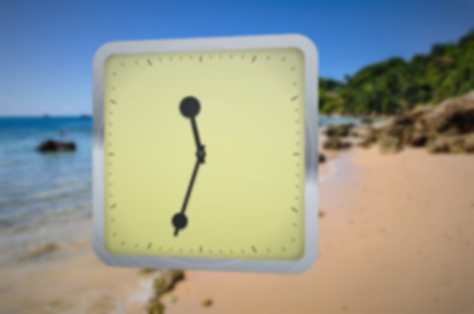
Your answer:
**11:33**
